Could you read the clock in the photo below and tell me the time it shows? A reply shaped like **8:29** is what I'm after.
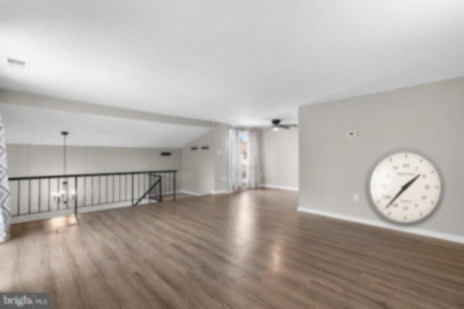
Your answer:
**1:37**
